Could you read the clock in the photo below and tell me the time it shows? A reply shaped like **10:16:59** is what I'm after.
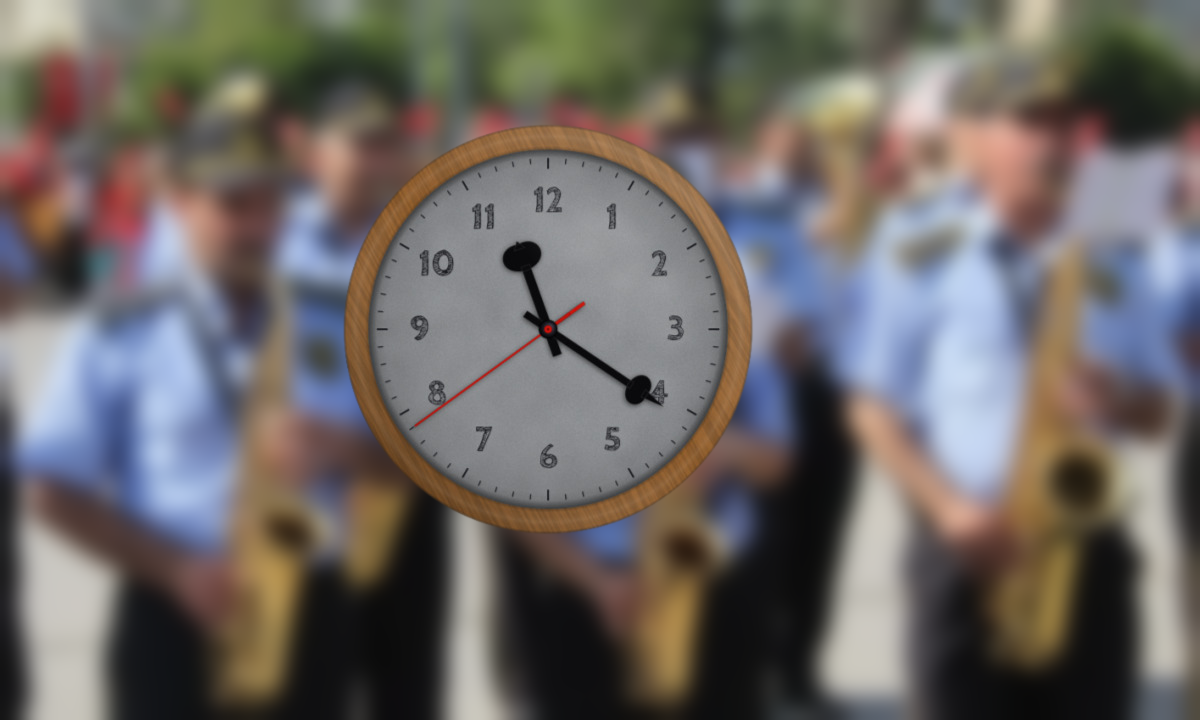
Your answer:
**11:20:39**
